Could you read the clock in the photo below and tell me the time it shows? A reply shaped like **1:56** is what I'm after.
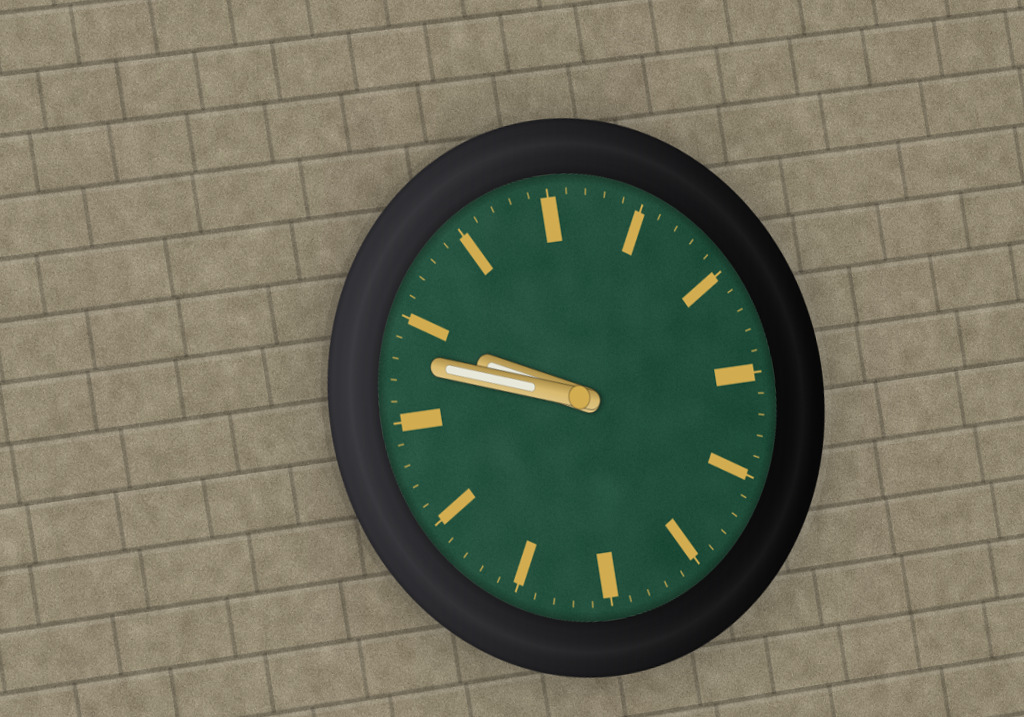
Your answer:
**9:48**
